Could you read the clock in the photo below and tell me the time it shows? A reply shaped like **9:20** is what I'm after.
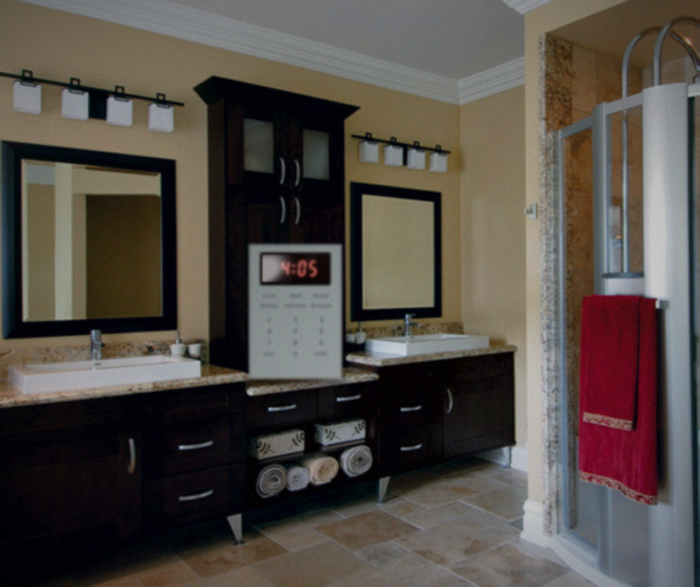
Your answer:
**4:05**
